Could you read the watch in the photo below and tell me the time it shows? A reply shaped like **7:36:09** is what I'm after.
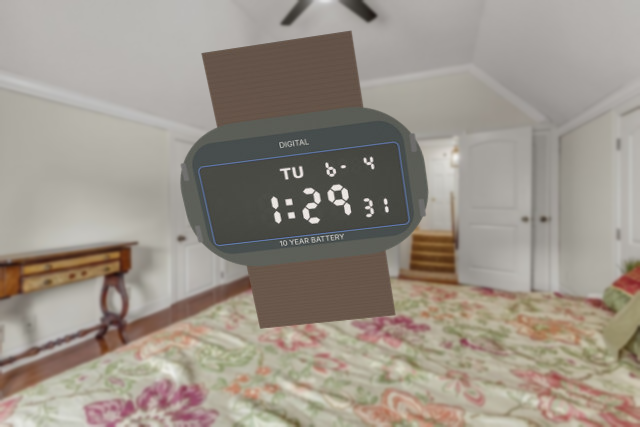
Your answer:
**1:29:31**
